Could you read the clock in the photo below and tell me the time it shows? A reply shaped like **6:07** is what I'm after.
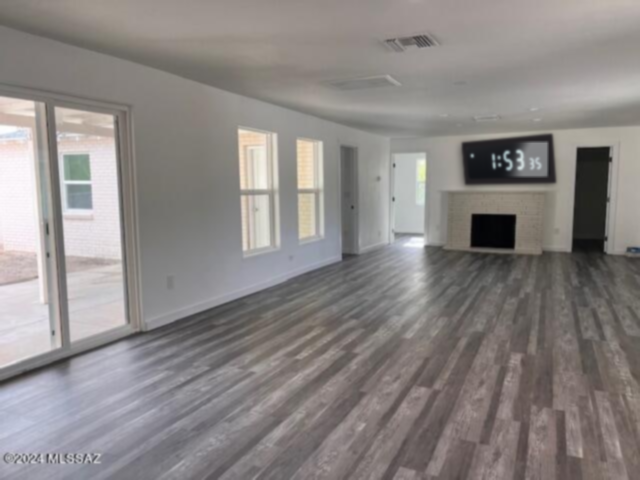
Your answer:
**1:53**
